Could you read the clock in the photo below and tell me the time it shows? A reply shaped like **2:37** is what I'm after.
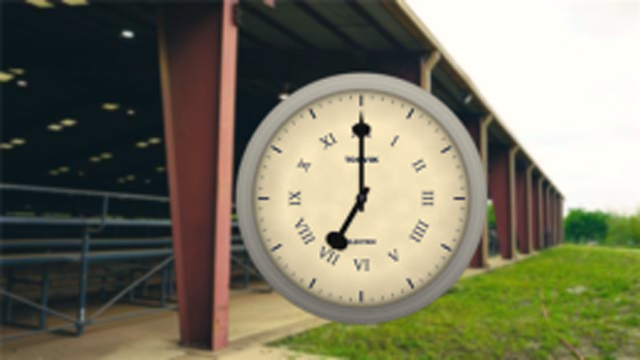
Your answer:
**7:00**
